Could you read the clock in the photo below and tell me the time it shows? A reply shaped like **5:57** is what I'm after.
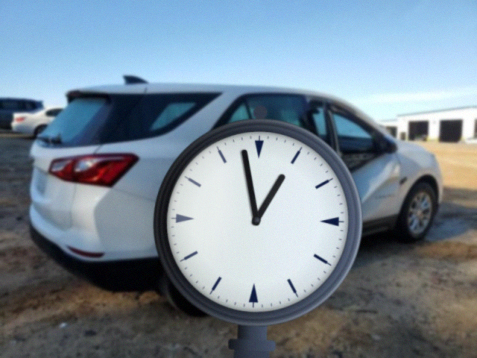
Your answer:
**12:58**
